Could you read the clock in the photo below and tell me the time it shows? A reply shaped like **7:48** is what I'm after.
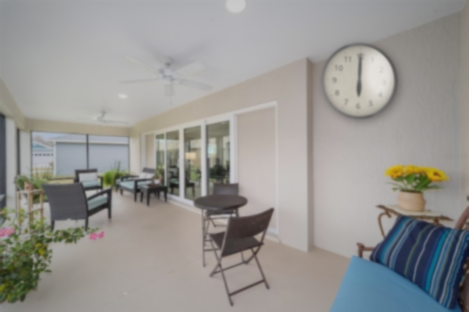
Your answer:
**6:00**
